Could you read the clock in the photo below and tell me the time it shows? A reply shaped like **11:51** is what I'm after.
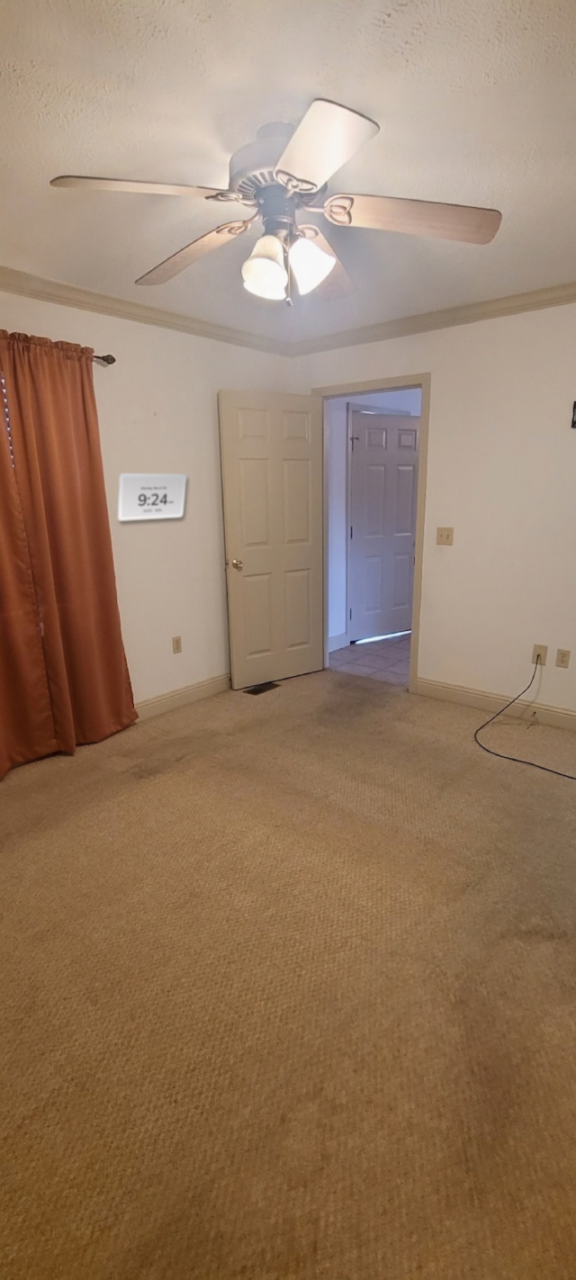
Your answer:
**9:24**
